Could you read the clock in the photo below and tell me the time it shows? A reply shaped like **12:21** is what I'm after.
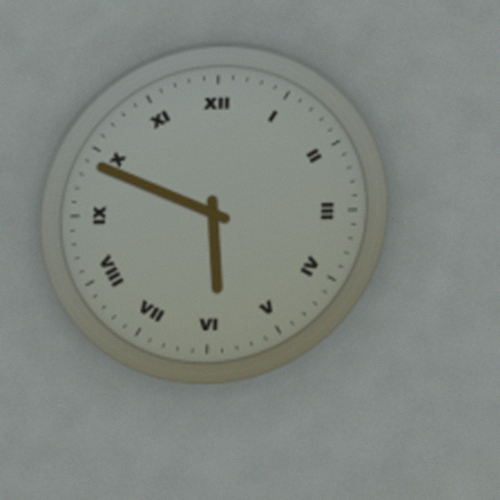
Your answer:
**5:49**
